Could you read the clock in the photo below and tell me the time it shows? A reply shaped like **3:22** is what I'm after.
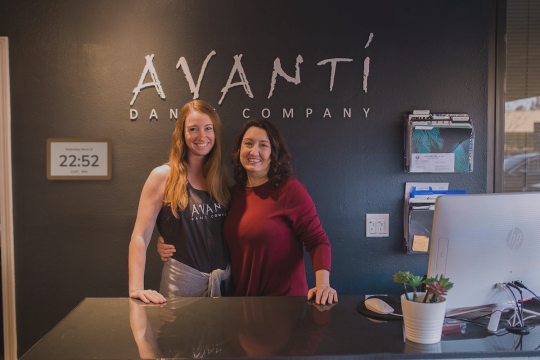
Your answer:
**22:52**
